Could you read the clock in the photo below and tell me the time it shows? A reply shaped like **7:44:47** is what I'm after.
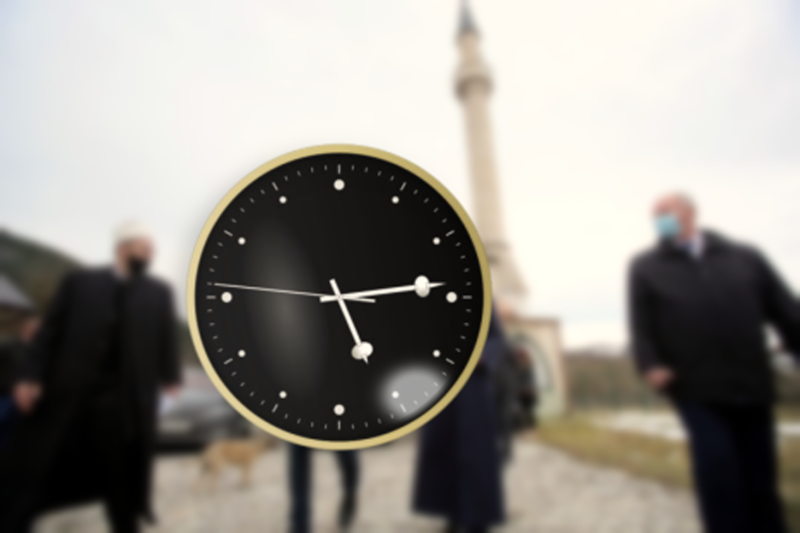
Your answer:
**5:13:46**
